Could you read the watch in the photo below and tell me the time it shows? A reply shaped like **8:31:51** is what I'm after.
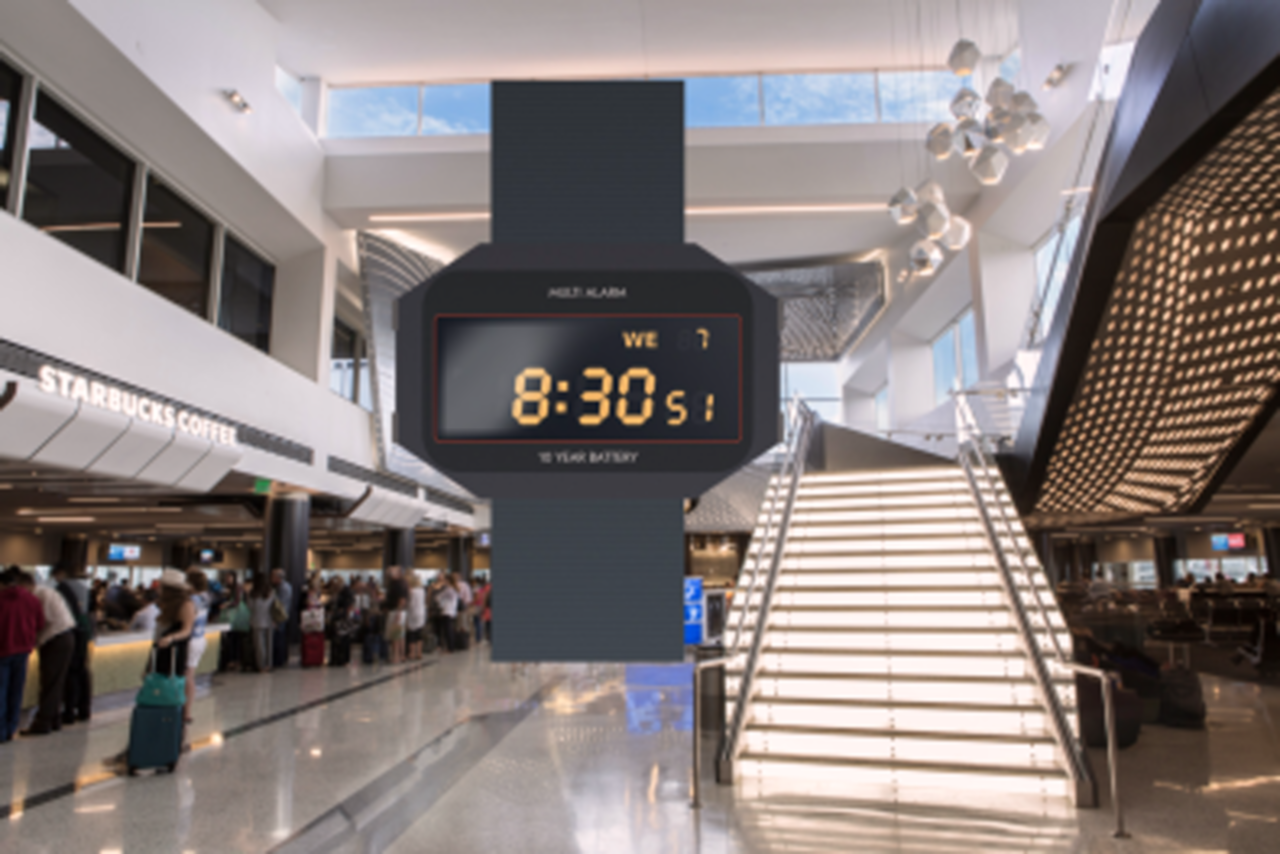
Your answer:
**8:30:51**
